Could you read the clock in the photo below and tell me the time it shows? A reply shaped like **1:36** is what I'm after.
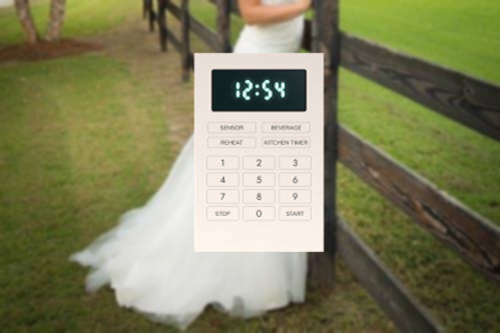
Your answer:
**12:54**
